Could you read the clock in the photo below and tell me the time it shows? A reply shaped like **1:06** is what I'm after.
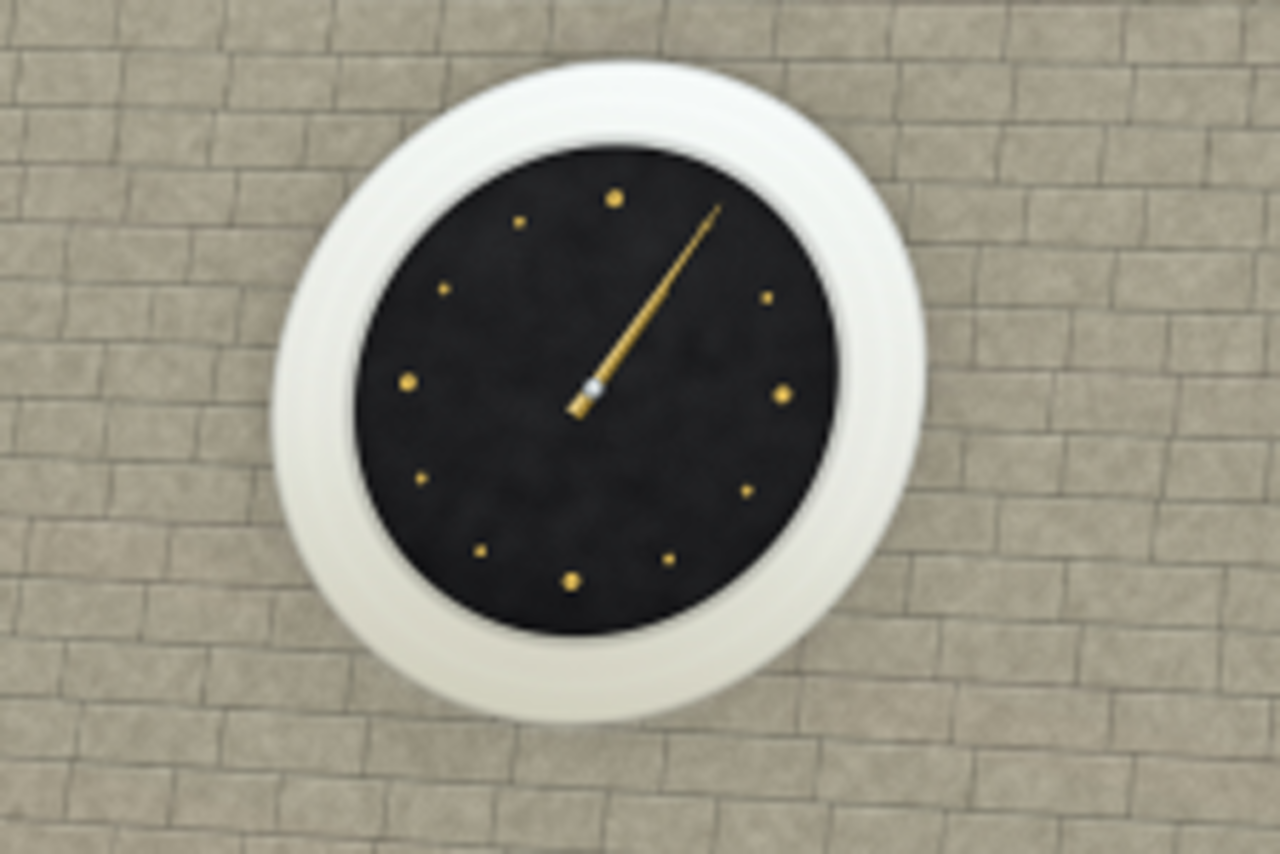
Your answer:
**1:05**
